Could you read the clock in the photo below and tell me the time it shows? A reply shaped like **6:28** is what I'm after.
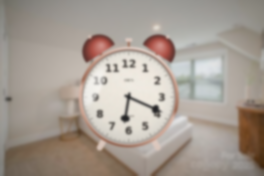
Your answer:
**6:19**
